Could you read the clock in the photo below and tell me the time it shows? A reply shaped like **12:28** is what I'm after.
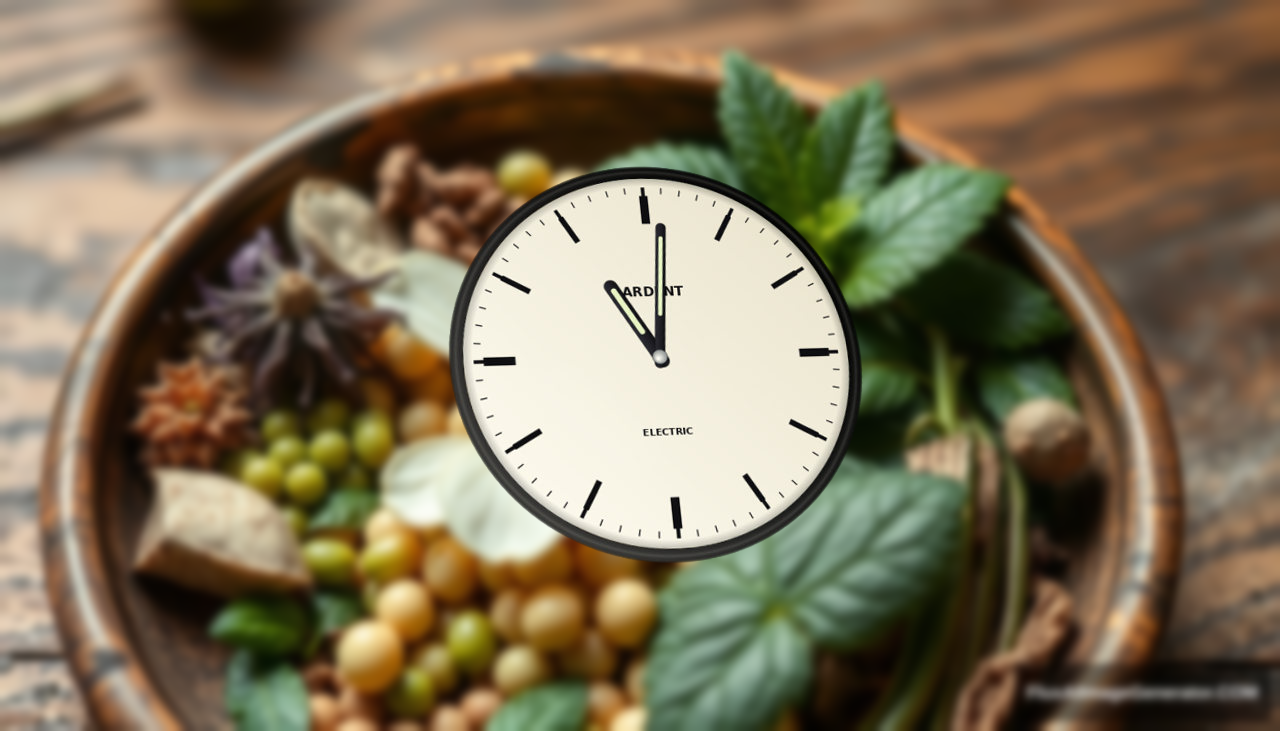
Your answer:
**11:01**
